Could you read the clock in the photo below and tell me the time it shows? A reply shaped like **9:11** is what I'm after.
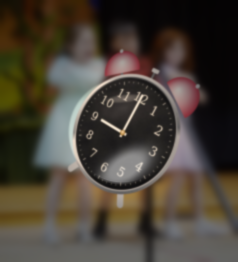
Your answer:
**9:00**
